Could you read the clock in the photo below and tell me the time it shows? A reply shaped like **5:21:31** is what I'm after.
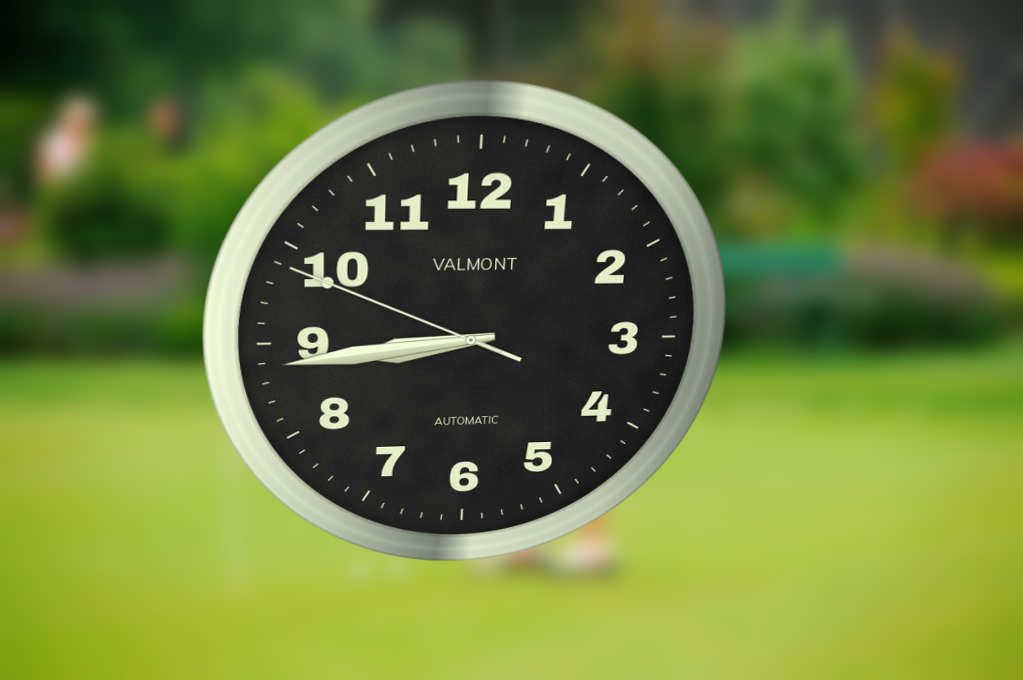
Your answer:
**8:43:49**
